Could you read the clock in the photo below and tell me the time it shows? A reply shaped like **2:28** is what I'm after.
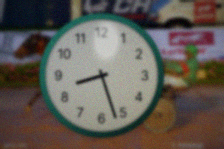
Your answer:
**8:27**
